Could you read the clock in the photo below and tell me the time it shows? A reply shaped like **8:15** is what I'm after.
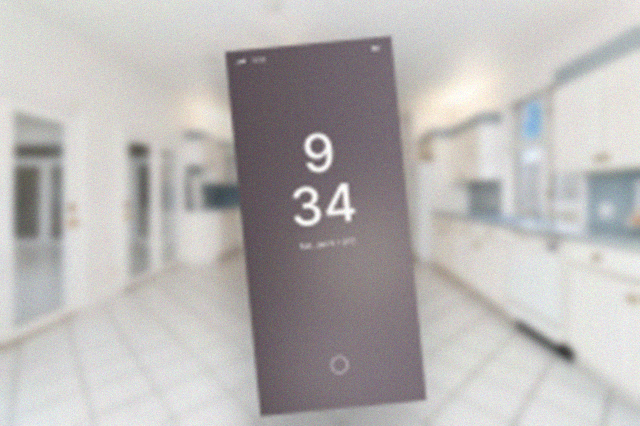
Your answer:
**9:34**
